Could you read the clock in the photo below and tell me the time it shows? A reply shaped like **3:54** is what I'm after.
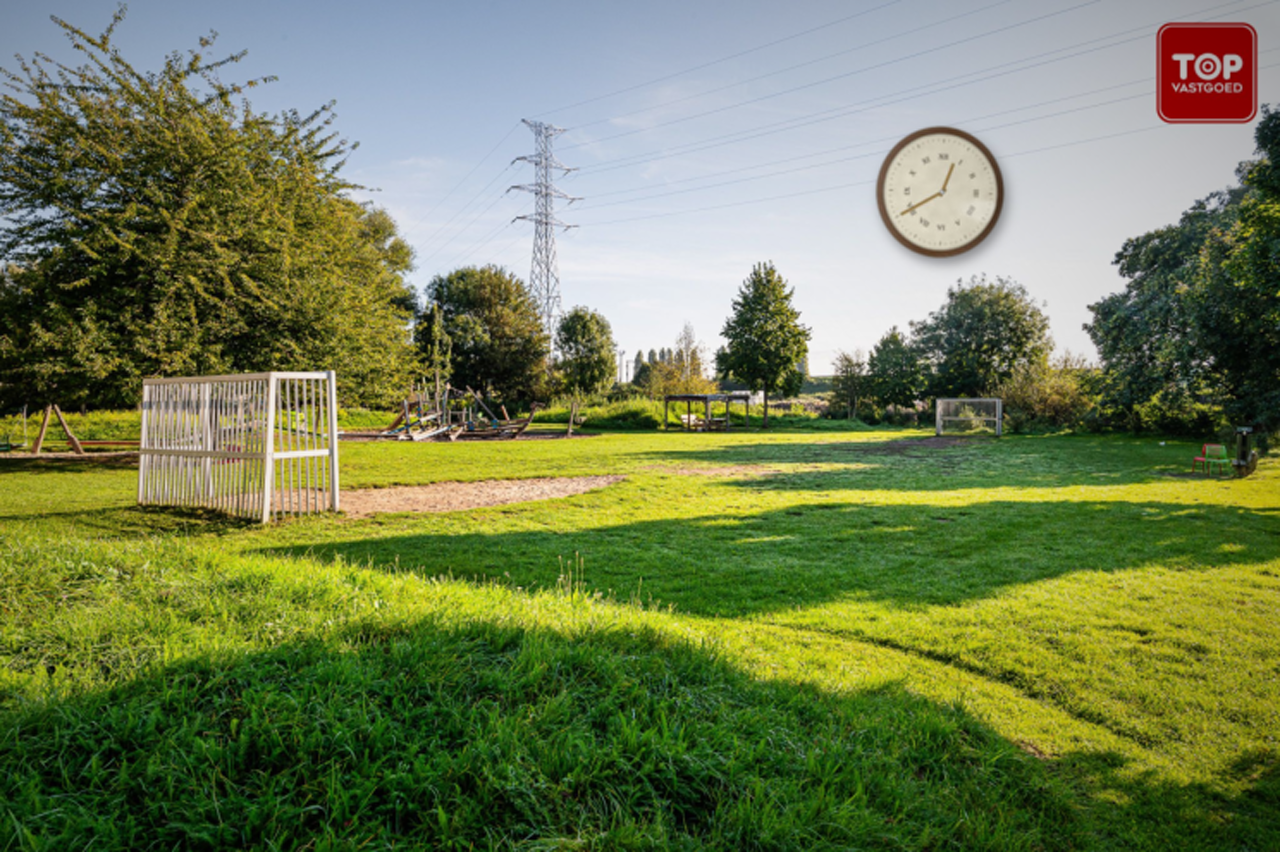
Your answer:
**12:40**
